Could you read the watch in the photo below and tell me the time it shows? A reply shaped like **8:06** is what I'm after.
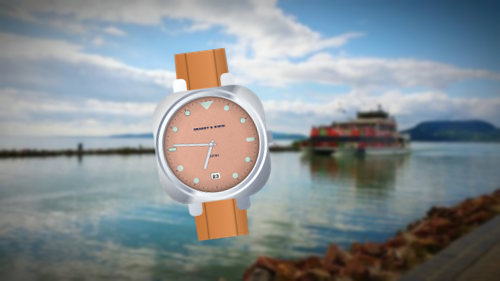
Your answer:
**6:46**
